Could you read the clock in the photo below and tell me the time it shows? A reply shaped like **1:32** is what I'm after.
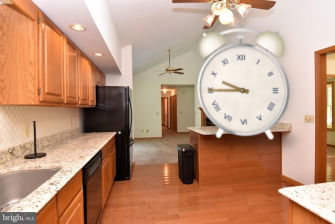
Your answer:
**9:45**
